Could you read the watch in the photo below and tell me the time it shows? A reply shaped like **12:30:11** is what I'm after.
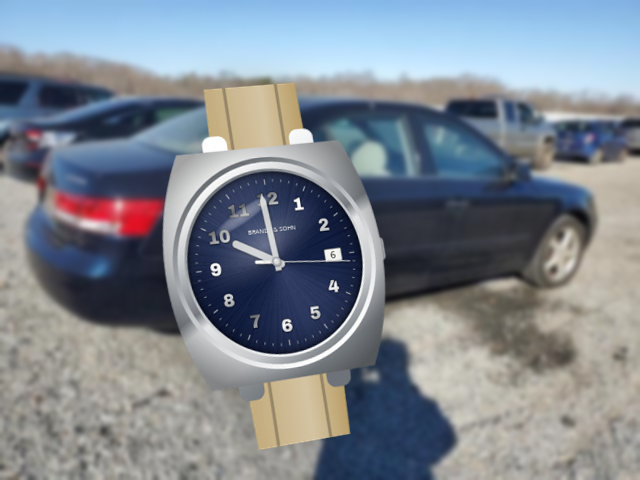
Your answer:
**9:59:16**
